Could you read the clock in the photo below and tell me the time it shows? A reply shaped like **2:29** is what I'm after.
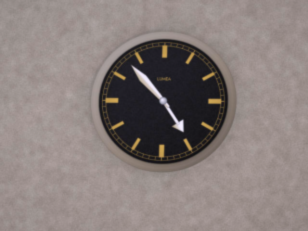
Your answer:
**4:53**
